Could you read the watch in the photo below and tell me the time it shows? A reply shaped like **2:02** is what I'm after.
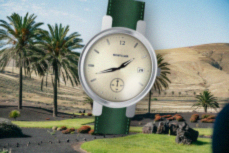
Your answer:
**1:42**
